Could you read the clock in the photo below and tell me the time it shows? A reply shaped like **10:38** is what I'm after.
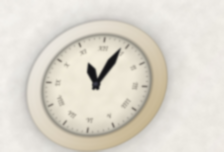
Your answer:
**11:04**
